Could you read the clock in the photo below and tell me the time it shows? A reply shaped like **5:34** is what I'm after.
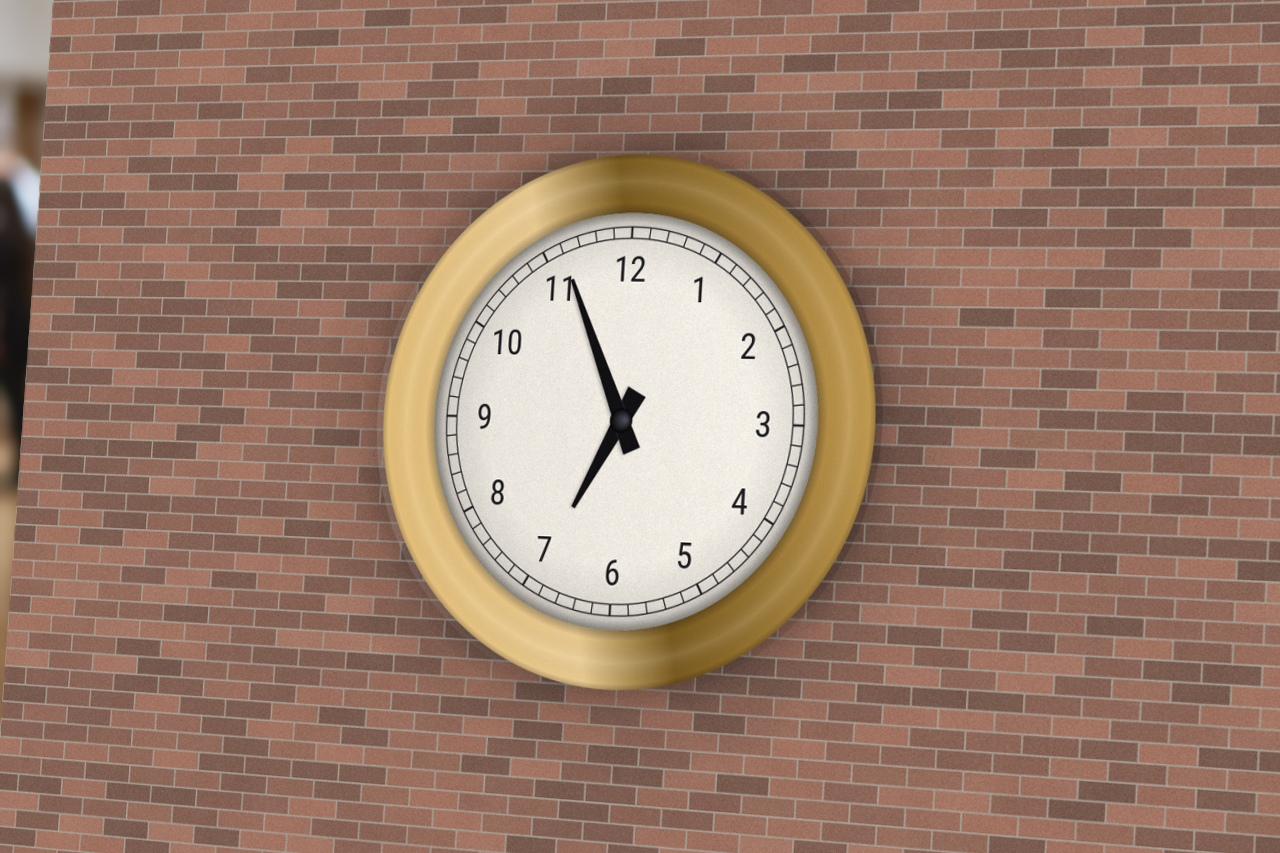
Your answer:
**6:56**
